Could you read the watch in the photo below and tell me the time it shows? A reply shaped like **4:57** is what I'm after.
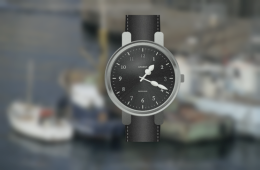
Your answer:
**1:19**
